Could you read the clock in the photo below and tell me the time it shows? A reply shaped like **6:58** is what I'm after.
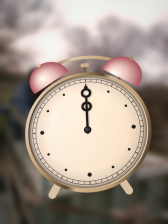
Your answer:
**12:00**
